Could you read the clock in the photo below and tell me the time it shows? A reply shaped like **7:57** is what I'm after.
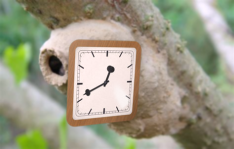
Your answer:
**12:41**
